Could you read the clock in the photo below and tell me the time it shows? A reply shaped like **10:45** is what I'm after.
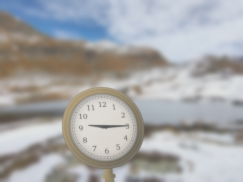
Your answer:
**9:15**
